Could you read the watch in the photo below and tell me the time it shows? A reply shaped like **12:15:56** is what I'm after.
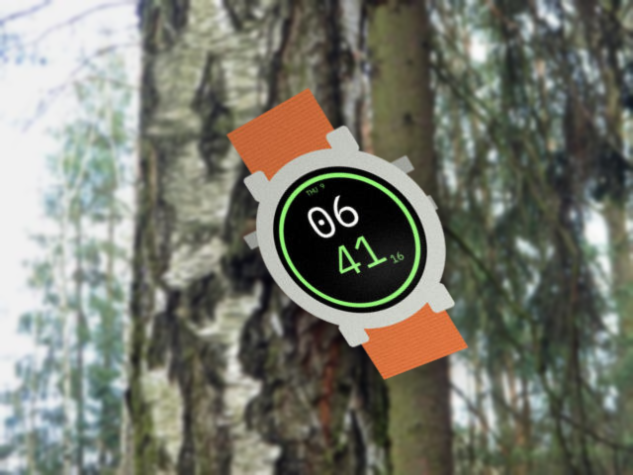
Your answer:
**6:41:16**
